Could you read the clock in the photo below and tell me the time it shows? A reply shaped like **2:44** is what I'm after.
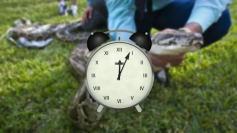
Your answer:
**12:04**
